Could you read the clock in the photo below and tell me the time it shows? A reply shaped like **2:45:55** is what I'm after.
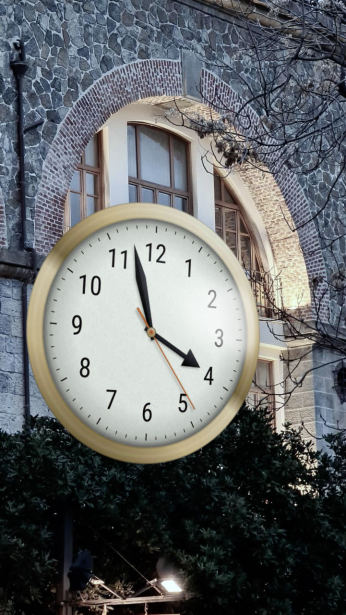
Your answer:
**3:57:24**
